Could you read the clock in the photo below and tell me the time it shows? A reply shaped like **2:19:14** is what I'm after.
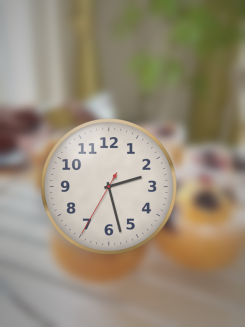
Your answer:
**2:27:35**
